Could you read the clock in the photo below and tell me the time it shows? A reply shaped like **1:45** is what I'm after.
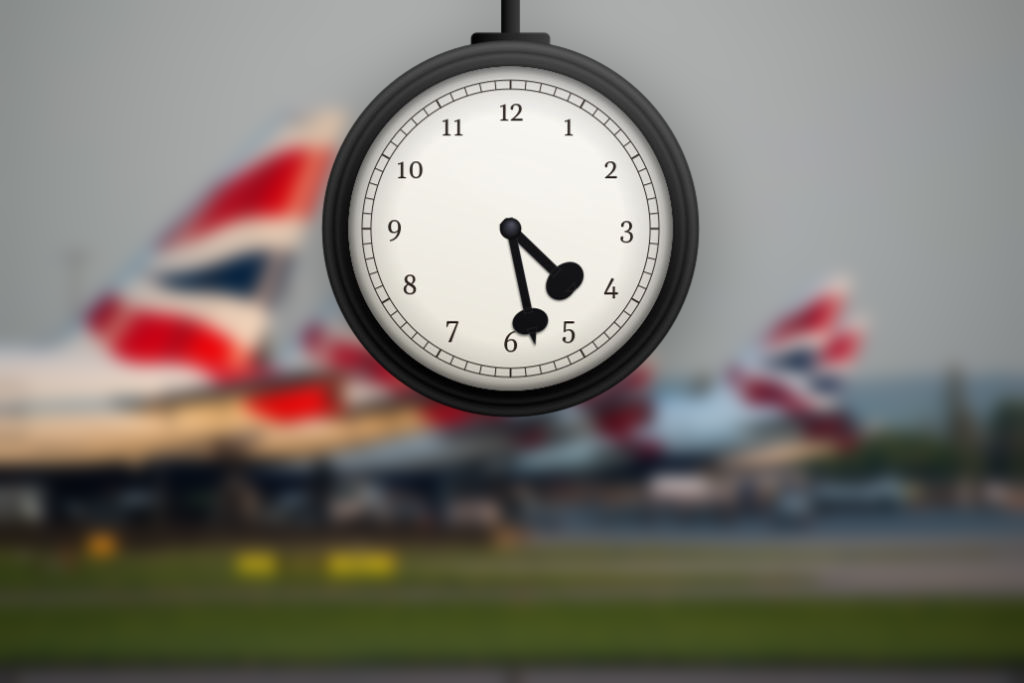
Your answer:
**4:28**
